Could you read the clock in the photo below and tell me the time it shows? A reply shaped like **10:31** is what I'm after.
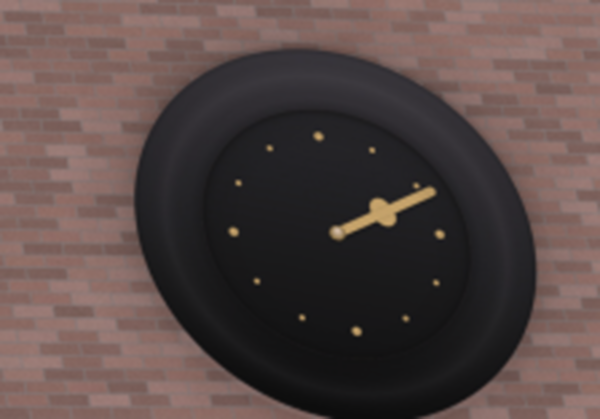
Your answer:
**2:11**
